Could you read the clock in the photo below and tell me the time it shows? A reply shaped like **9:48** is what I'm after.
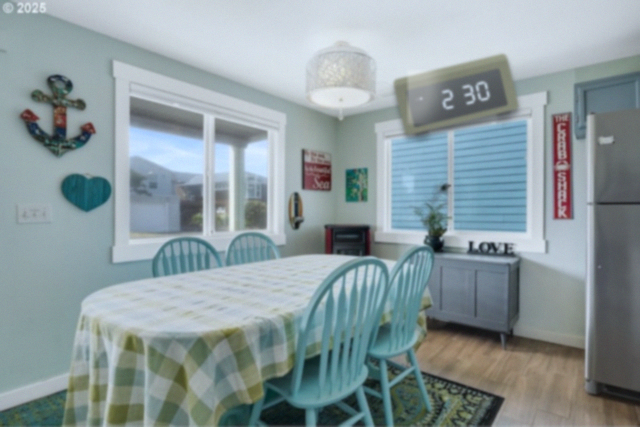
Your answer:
**2:30**
